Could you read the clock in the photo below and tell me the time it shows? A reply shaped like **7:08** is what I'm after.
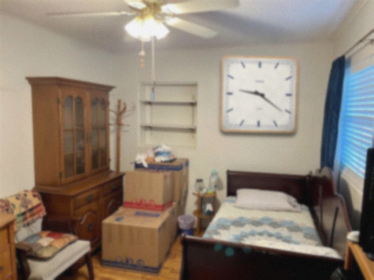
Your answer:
**9:21**
